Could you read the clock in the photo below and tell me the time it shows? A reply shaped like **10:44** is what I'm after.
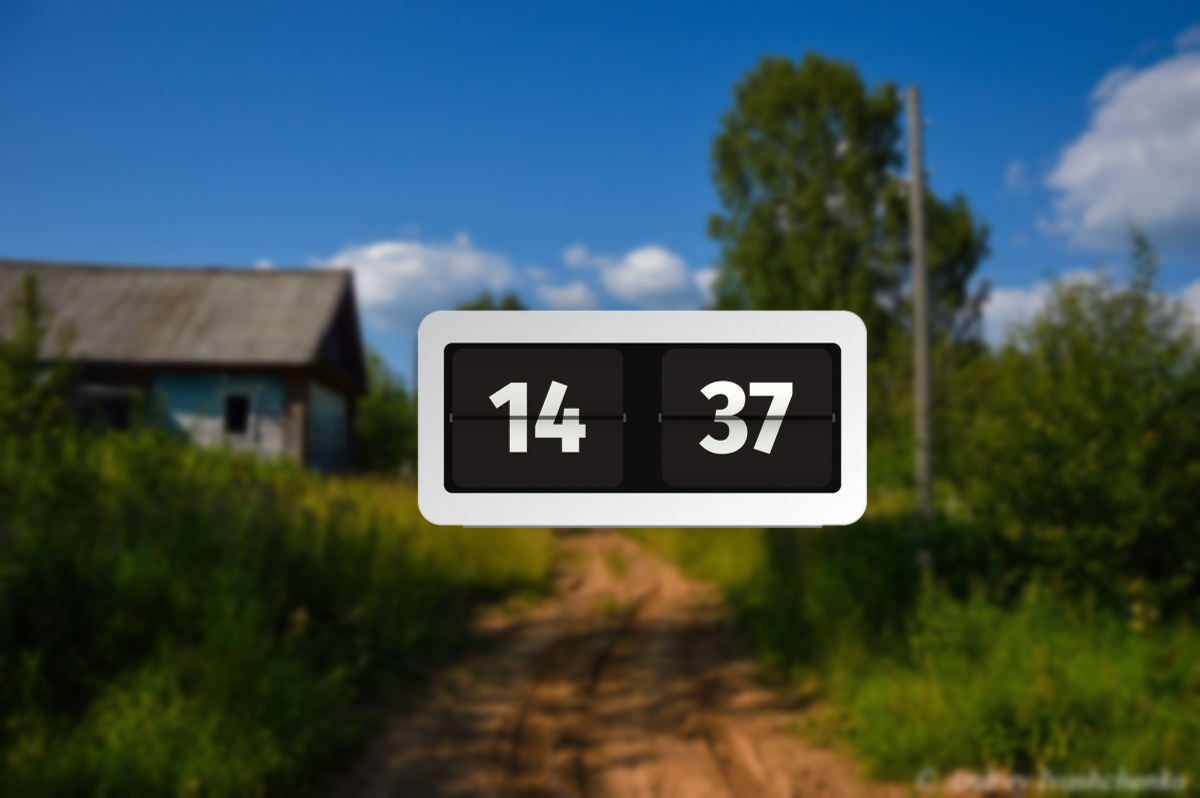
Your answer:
**14:37**
